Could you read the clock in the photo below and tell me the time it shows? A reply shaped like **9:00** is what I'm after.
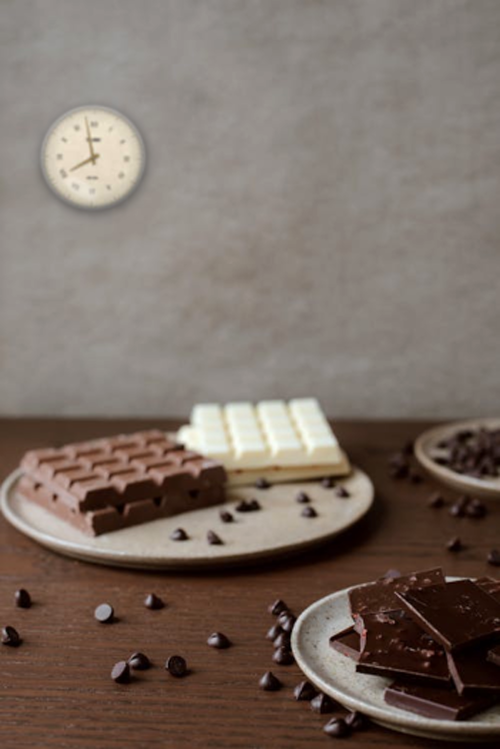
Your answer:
**7:58**
